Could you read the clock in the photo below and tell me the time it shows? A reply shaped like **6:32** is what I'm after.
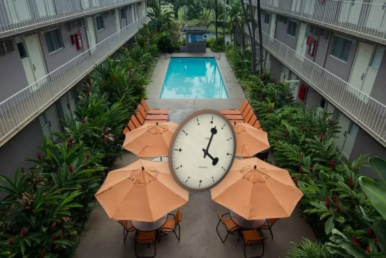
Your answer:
**4:02**
